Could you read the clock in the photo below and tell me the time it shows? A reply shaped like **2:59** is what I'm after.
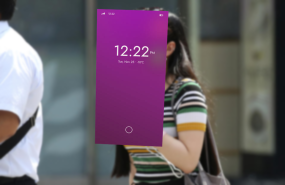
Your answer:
**12:22**
